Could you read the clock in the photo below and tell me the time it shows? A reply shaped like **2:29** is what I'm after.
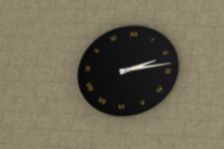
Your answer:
**2:13**
